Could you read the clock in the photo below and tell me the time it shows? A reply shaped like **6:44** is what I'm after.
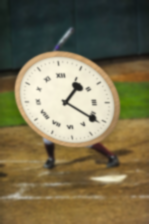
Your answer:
**1:21**
